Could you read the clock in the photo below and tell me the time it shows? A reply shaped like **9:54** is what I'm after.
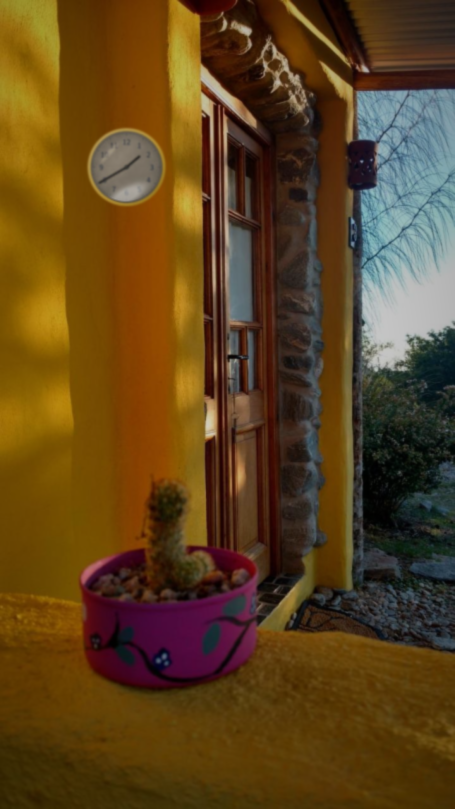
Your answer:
**1:40**
